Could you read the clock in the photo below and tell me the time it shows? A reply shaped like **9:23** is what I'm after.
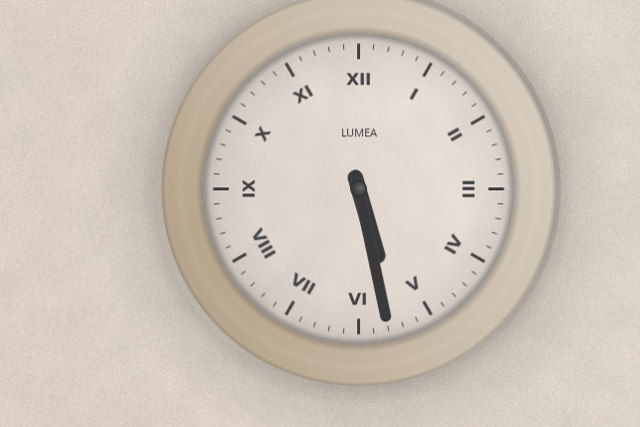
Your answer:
**5:28**
